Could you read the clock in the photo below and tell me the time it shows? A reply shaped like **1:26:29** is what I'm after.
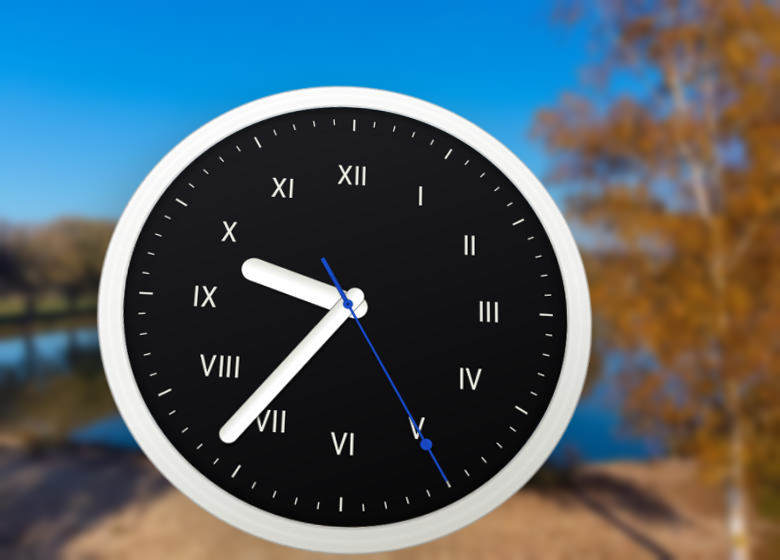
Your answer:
**9:36:25**
